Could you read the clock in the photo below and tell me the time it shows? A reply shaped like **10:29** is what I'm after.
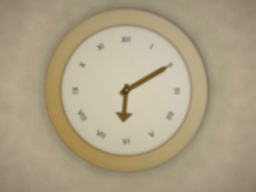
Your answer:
**6:10**
